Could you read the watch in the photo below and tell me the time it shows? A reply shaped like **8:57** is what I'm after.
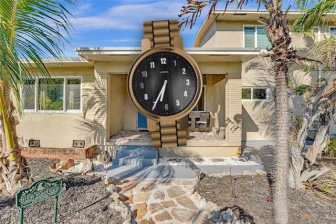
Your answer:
**6:35**
